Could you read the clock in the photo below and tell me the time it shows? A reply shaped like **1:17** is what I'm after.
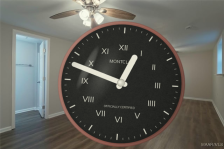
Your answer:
**12:48**
